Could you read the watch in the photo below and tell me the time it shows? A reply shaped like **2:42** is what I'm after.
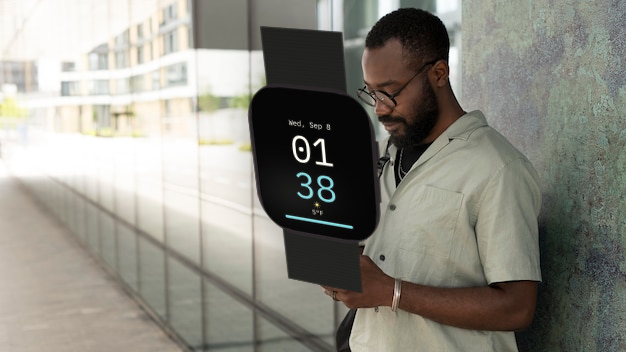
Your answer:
**1:38**
